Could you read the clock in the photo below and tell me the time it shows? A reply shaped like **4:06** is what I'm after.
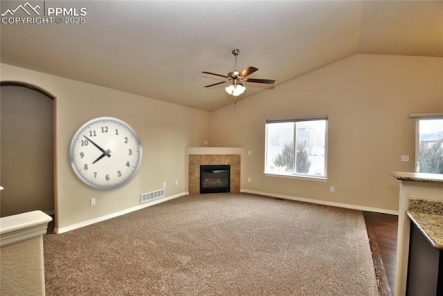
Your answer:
**7:52**
